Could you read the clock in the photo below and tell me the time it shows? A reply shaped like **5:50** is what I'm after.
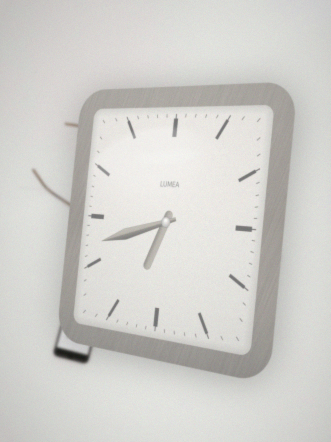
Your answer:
**6:42**
